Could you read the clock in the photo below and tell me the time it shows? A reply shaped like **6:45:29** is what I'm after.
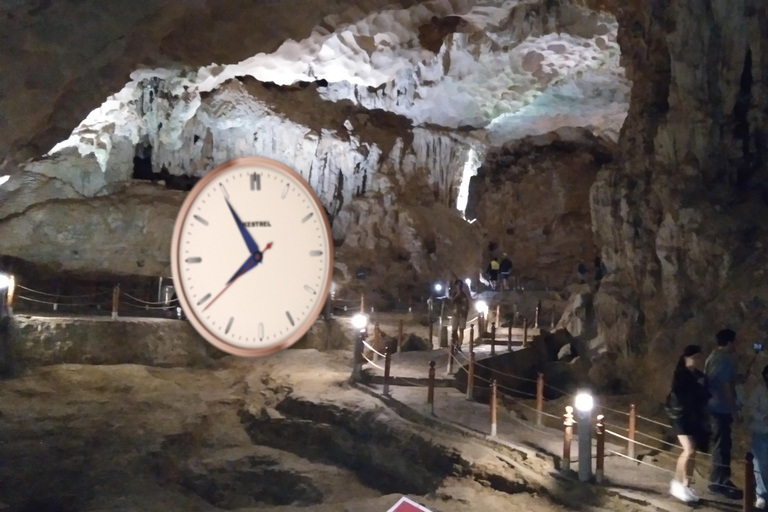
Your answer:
**7:54:39**
